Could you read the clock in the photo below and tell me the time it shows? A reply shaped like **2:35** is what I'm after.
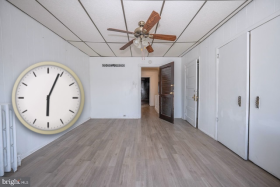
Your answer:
**6:04**
